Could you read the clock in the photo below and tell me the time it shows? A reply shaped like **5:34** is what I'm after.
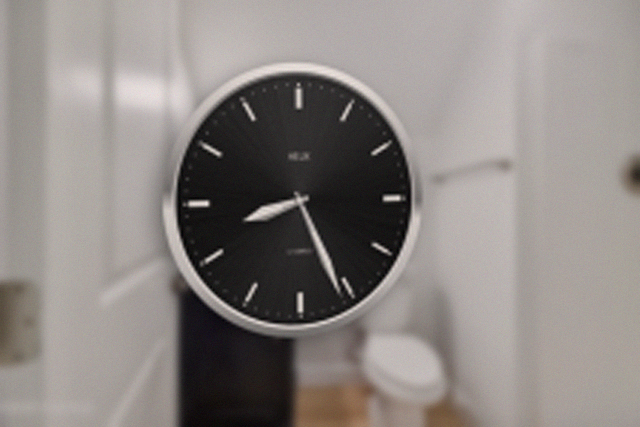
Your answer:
**8:26**
